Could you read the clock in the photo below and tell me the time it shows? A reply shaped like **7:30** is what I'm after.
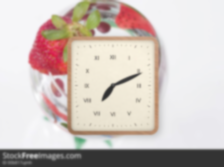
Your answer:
**7:11**
